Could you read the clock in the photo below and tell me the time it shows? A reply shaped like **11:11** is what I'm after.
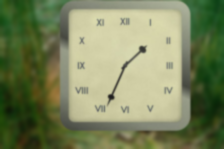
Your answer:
**1:34**
